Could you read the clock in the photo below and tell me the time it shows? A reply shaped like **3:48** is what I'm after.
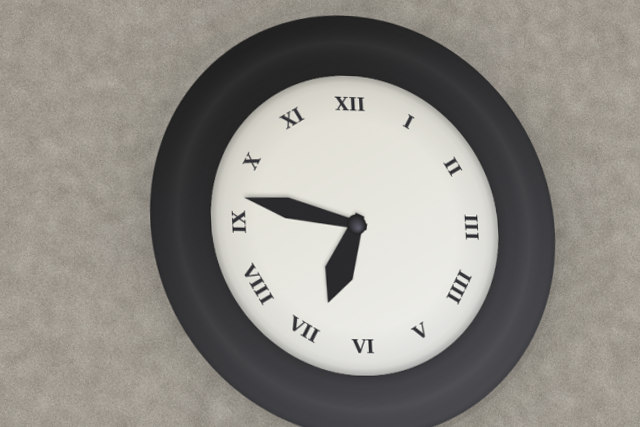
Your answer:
**6:47**
